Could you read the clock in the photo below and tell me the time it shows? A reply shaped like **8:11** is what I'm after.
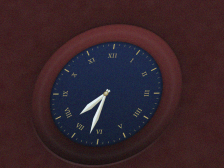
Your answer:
**7:32**
